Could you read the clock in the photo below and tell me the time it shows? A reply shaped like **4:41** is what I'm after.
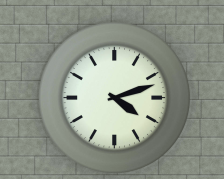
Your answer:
**4:12**
